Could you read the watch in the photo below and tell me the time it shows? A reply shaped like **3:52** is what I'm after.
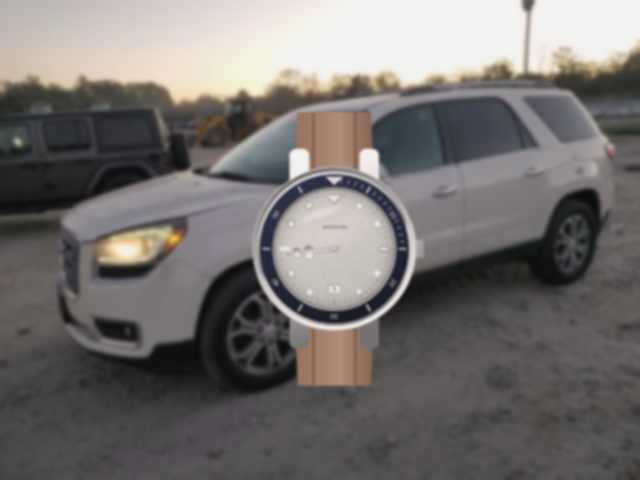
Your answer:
**8:44**
